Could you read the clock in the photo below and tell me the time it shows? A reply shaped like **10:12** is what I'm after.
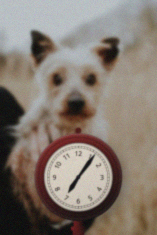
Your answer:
**7:06**
